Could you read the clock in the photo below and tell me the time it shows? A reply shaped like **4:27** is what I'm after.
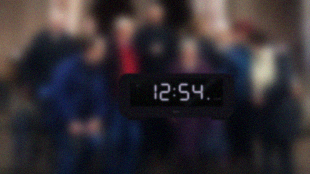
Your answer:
**12:54**
